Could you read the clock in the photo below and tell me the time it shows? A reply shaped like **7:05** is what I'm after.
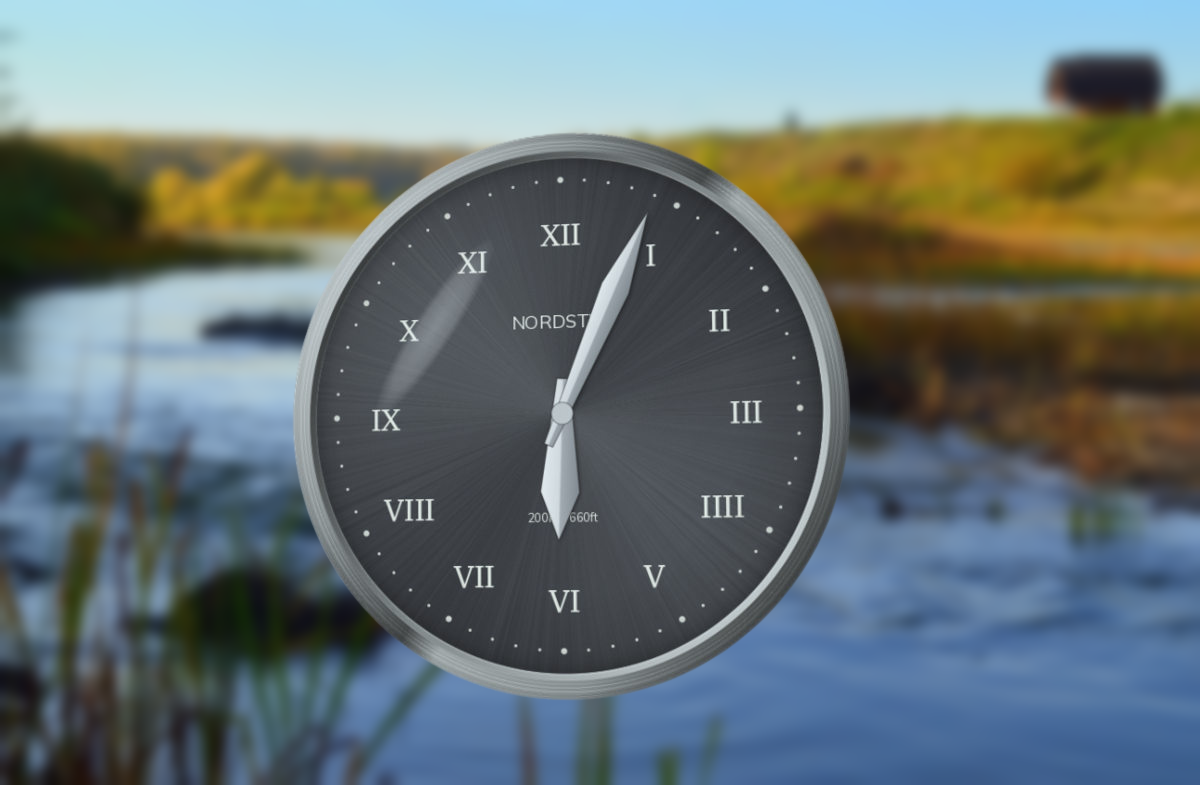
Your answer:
**6:04**
